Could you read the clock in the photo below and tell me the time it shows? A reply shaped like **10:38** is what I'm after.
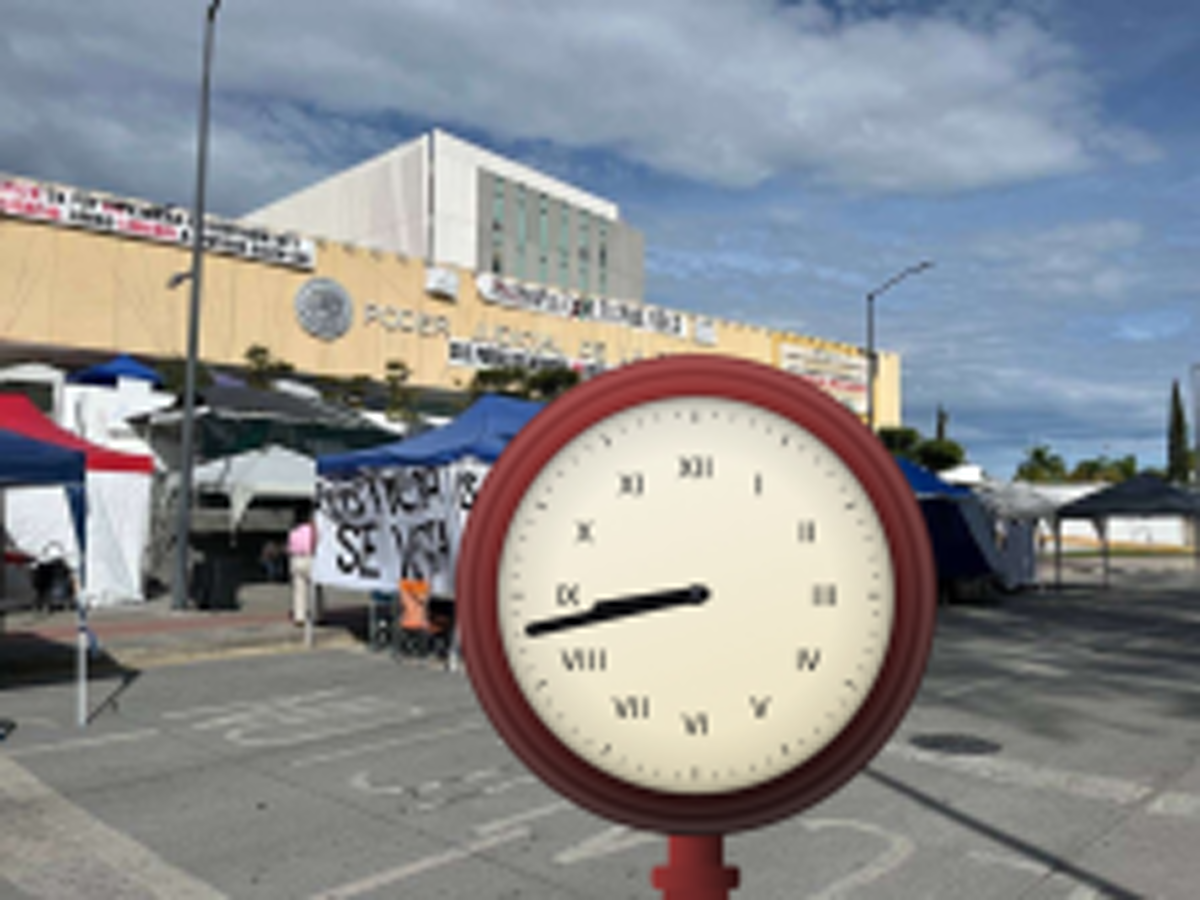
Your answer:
**8:43**
